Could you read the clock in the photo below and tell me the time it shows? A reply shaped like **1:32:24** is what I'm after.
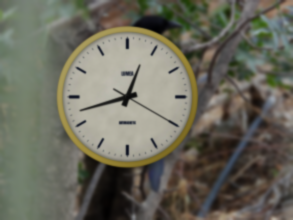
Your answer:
**12:42:20**
